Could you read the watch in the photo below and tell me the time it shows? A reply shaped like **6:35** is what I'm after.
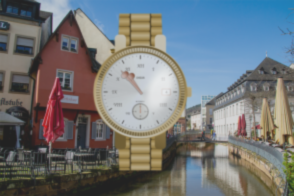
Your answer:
**10:53**
